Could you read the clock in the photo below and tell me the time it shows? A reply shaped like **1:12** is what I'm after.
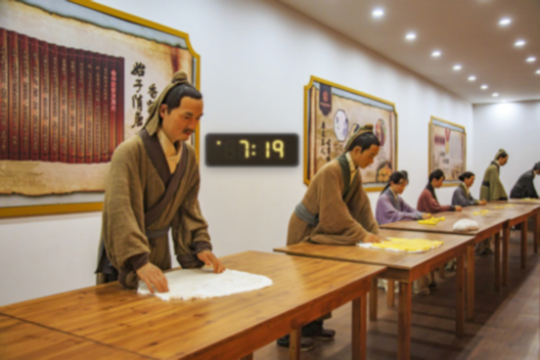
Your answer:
**7:19**
